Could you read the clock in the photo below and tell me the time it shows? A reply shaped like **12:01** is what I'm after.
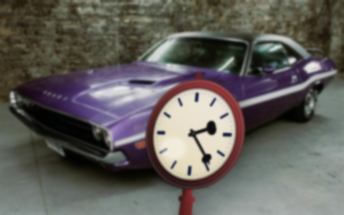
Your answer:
**2:24**
